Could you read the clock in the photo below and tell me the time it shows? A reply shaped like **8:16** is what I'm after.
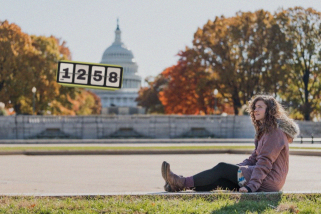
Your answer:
**12:58**
